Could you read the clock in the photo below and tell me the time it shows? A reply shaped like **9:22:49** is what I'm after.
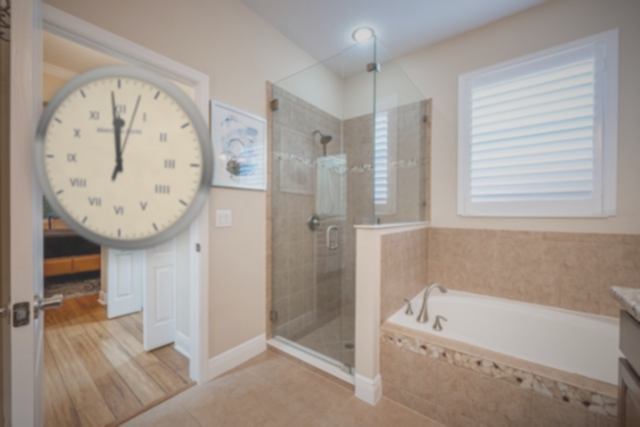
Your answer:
**11:59:03**
